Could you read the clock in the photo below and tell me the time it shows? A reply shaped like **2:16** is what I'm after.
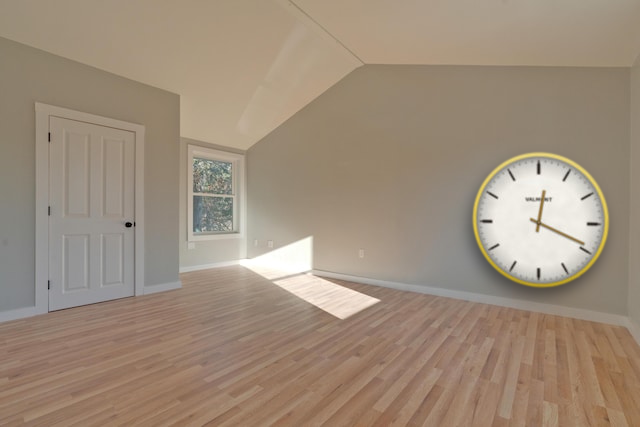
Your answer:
**12:19**
